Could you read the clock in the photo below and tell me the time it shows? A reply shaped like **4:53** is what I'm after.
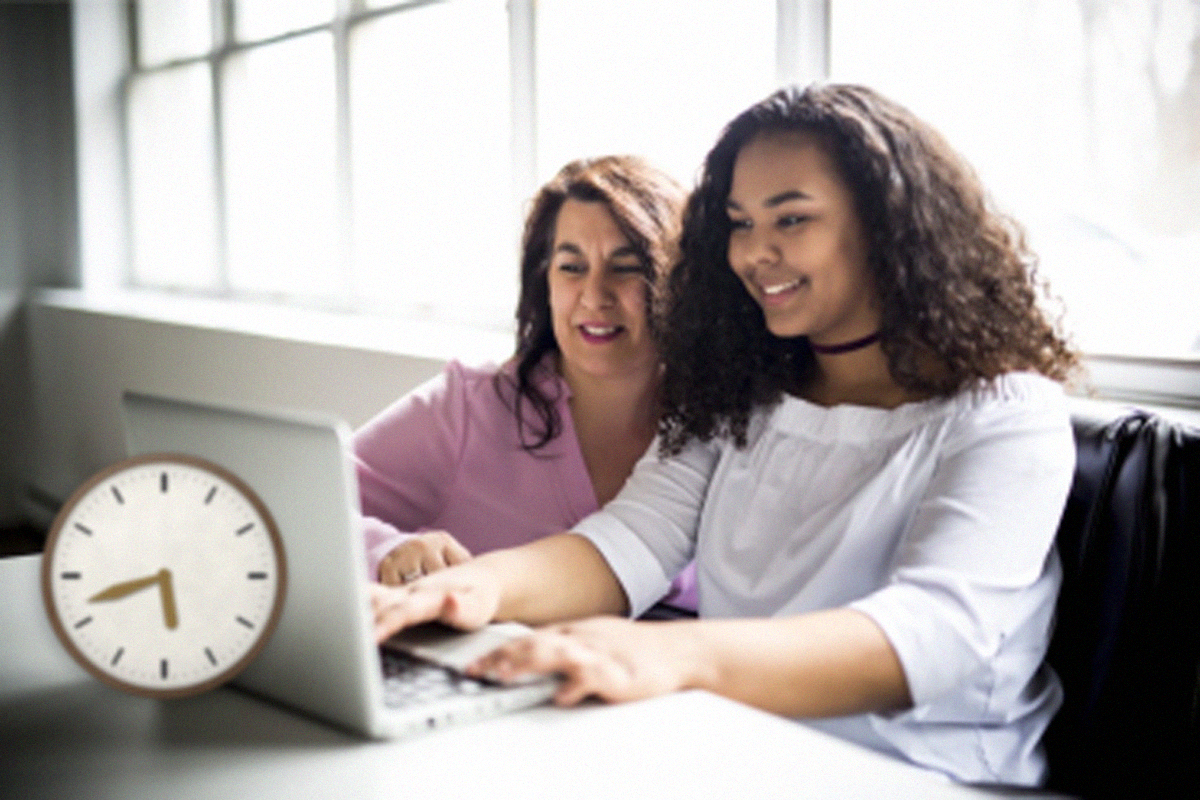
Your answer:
**5:42**
